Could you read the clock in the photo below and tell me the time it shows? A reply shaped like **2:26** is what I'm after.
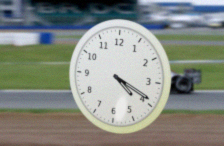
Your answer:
**4:19**
